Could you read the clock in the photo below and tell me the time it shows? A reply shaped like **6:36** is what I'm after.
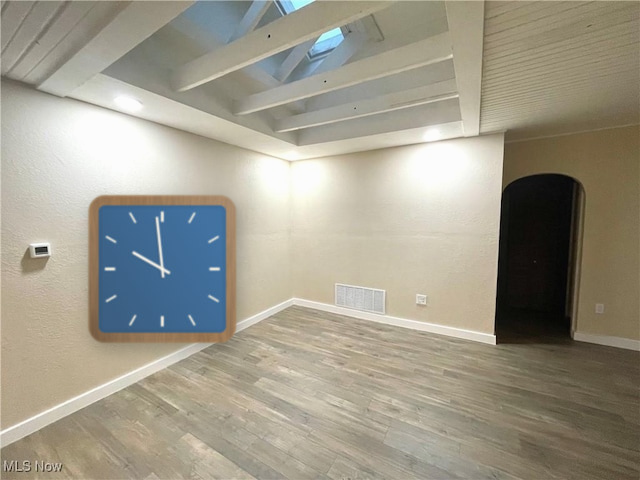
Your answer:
**9:59**
